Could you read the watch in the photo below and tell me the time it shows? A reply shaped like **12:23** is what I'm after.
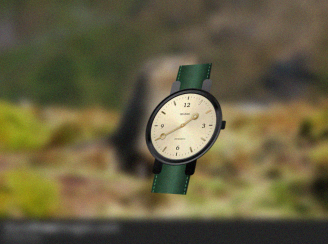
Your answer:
**1:40**
